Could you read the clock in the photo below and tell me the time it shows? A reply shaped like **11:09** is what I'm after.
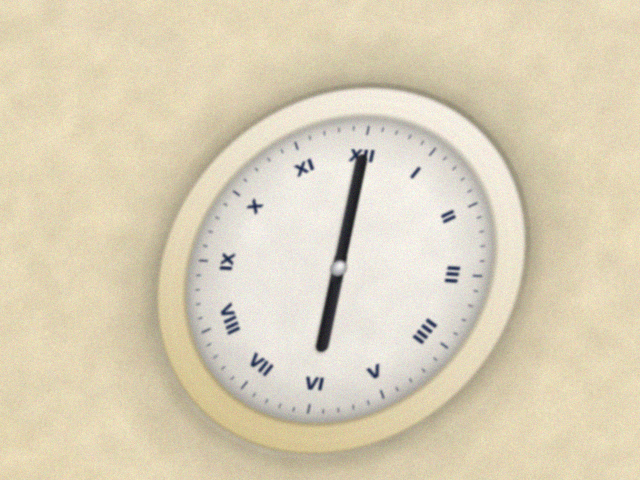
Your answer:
**6:00**
